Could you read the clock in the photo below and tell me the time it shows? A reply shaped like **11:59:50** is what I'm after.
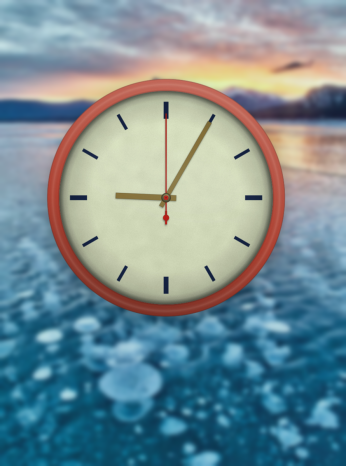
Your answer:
**9:05:00**
